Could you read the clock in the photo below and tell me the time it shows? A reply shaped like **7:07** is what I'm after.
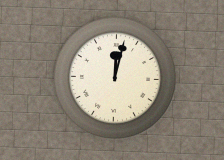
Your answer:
**12:02**
